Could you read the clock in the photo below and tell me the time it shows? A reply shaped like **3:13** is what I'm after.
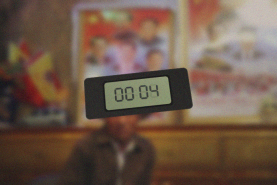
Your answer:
**0:04**
